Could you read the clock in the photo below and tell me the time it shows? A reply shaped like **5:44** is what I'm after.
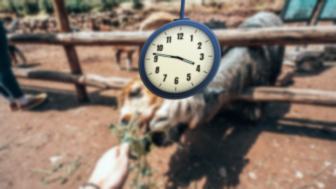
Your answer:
**3:47**
